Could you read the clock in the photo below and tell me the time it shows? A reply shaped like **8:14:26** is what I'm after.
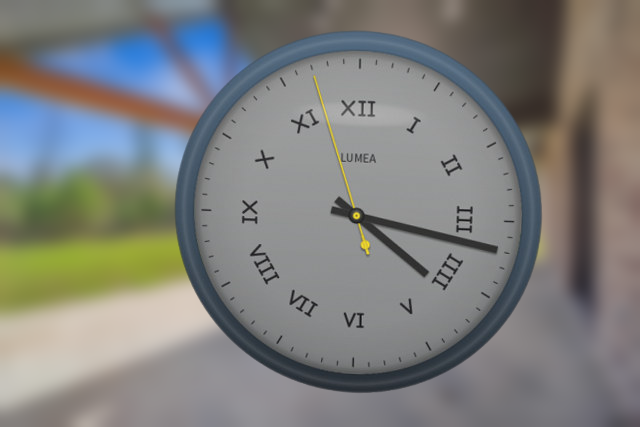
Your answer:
**4:16:57**
